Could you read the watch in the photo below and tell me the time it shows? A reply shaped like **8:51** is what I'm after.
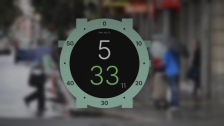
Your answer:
**5:33**
